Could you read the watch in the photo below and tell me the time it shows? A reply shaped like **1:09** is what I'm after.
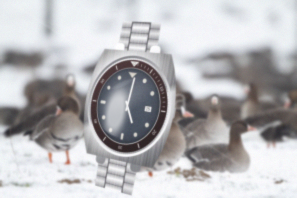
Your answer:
**5:01**
